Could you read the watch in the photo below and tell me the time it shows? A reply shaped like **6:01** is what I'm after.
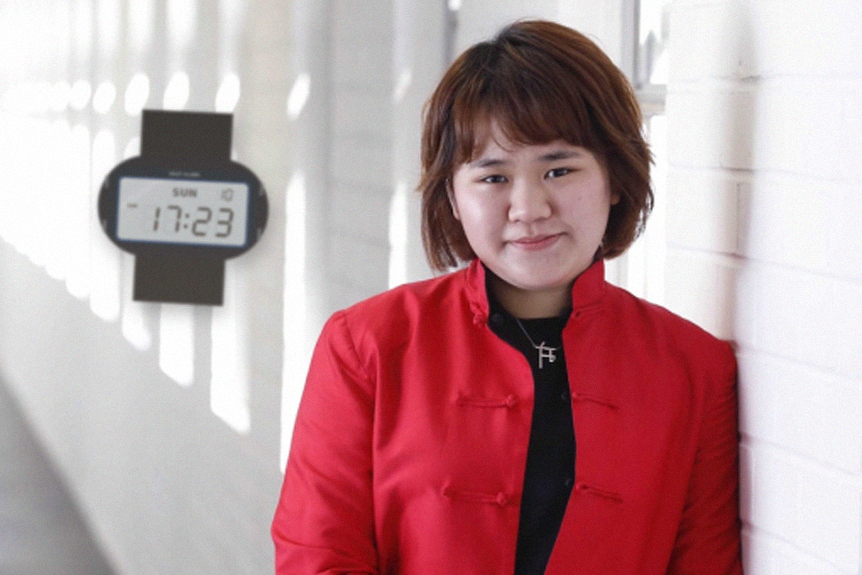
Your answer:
**17:23**
